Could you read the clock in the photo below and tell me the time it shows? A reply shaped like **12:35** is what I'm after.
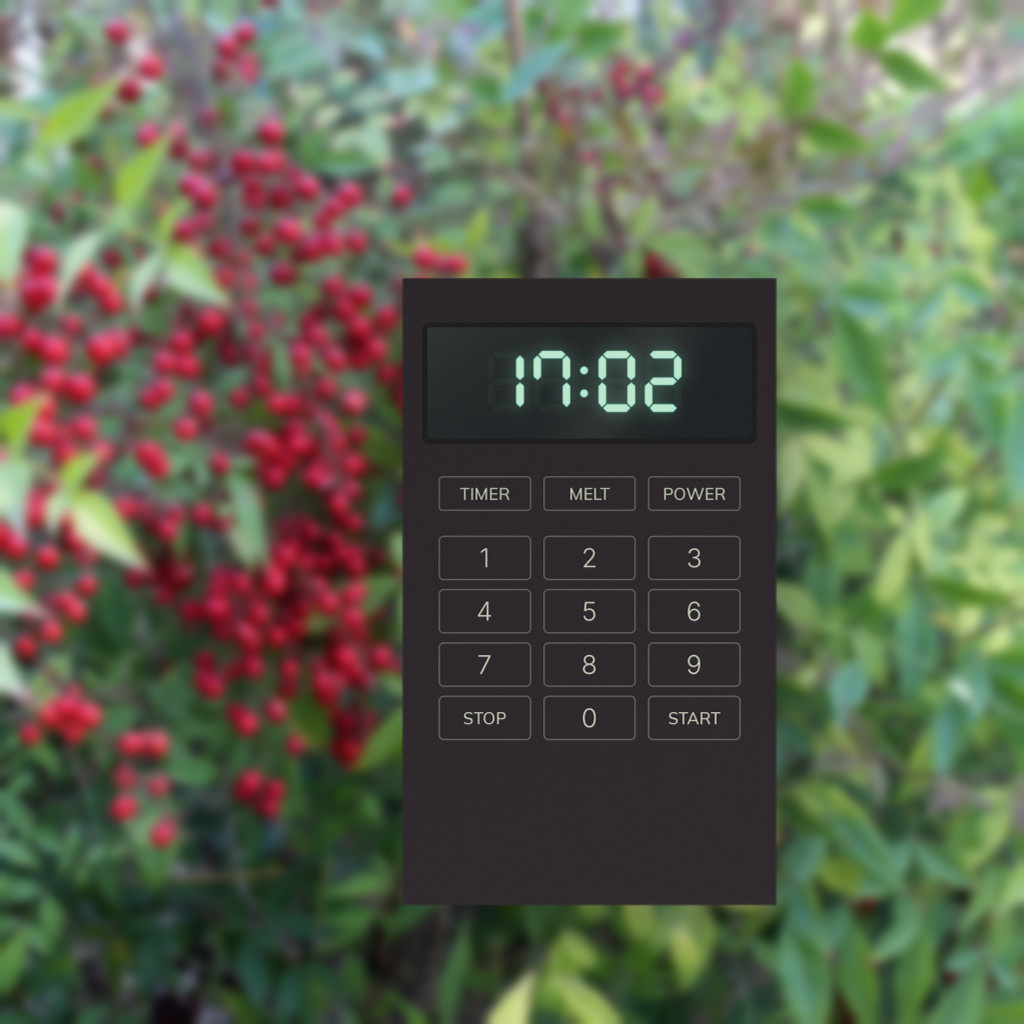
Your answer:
**17:02**
